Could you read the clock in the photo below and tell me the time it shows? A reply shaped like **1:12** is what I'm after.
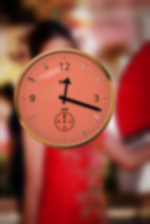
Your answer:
**12:18**
